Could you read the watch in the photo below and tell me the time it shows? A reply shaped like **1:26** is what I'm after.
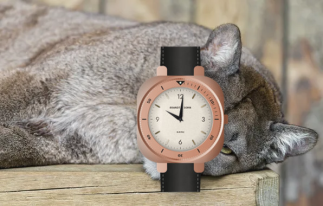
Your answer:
**10:01**
